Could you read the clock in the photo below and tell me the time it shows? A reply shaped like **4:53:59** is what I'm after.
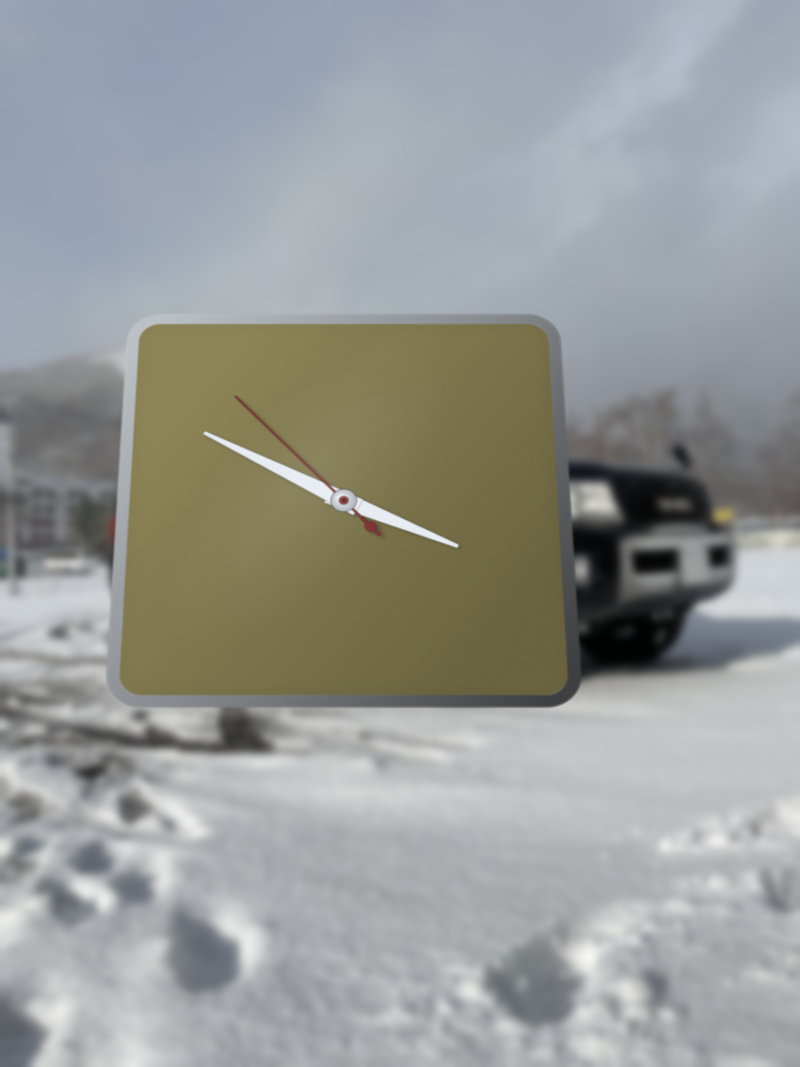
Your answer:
**3:49:53**
